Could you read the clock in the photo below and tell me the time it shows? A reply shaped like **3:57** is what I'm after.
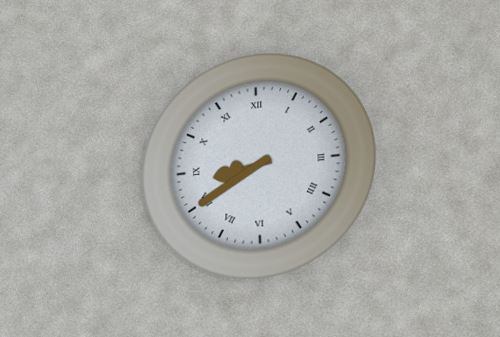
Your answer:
**8:40**
